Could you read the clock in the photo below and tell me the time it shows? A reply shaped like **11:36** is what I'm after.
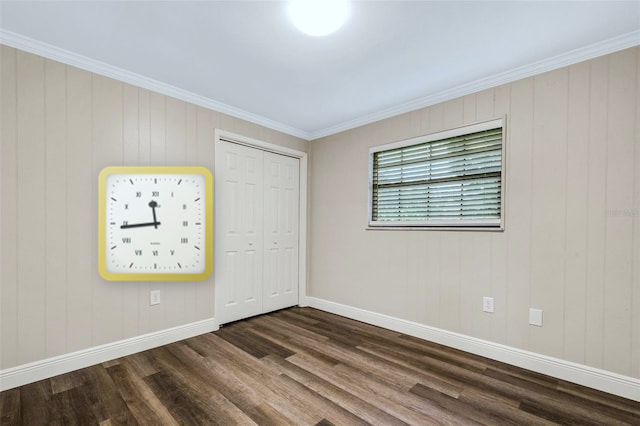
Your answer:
**11:44**
